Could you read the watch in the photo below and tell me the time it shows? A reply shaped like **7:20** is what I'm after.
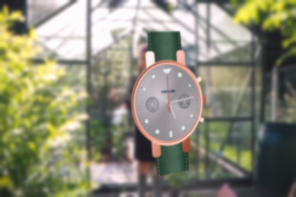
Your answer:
**5:14**
